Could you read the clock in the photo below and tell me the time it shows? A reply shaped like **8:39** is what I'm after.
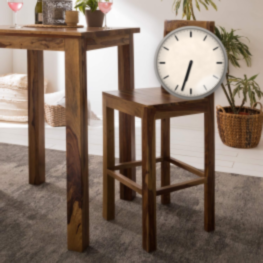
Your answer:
**6:33**
